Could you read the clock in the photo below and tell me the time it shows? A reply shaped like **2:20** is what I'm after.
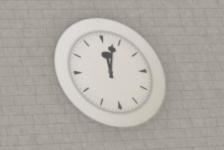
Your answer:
**12:03**
